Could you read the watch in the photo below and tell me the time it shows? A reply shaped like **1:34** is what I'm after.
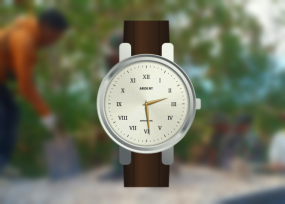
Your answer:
**2:29**
